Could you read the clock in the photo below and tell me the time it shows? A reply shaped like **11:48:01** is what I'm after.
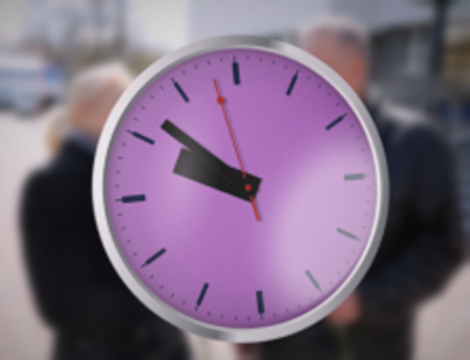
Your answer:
**9:51:58**
